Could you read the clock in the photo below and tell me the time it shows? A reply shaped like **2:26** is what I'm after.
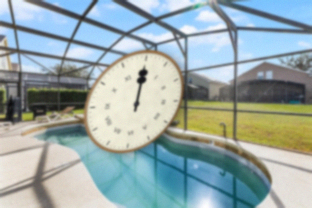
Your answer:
**12:00**
